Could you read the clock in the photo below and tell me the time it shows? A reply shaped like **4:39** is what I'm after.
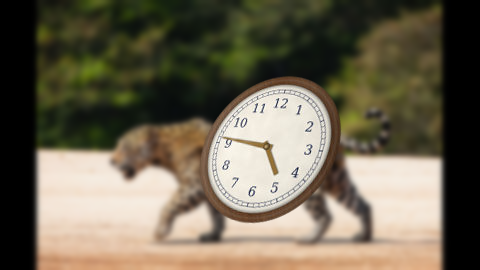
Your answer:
**4:46**
